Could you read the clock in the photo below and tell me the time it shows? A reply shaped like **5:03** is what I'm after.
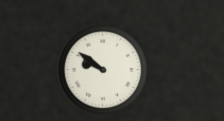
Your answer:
**9:51**
